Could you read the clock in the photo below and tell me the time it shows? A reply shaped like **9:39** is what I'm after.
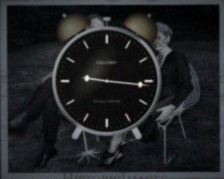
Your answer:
**9:16**
